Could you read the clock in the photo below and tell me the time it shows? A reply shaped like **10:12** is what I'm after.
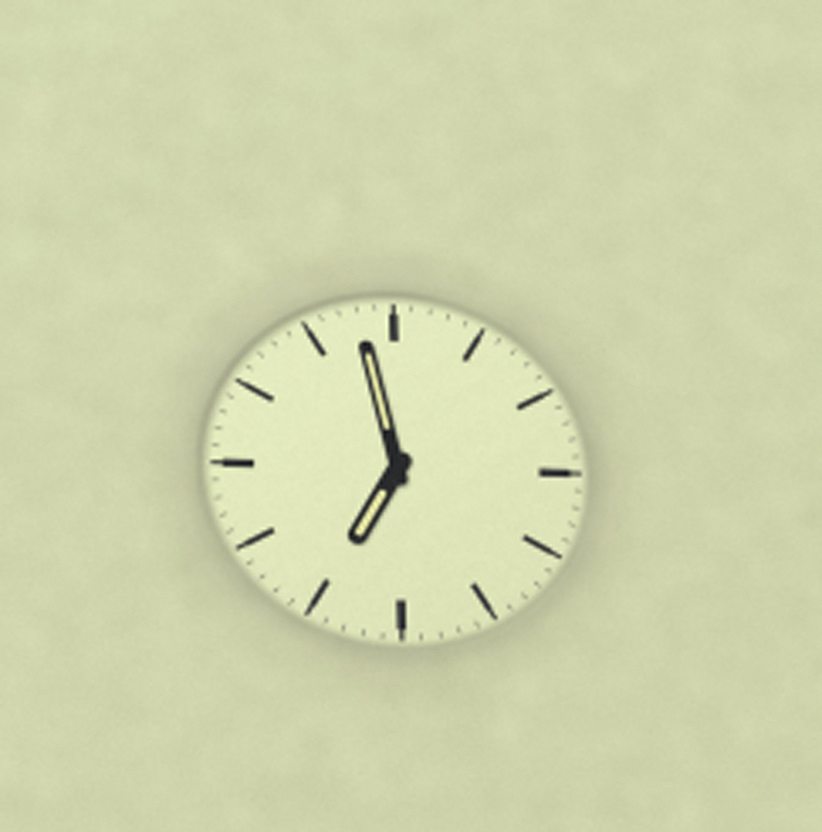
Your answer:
**6:58**
